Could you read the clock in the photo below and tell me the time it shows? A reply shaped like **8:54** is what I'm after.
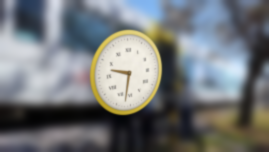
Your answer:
**9:32**
